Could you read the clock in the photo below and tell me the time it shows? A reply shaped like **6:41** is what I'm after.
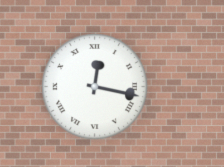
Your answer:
**12:17**
